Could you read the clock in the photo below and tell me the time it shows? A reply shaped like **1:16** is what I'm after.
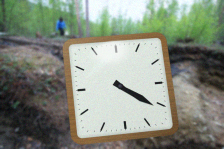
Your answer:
**4:21**
